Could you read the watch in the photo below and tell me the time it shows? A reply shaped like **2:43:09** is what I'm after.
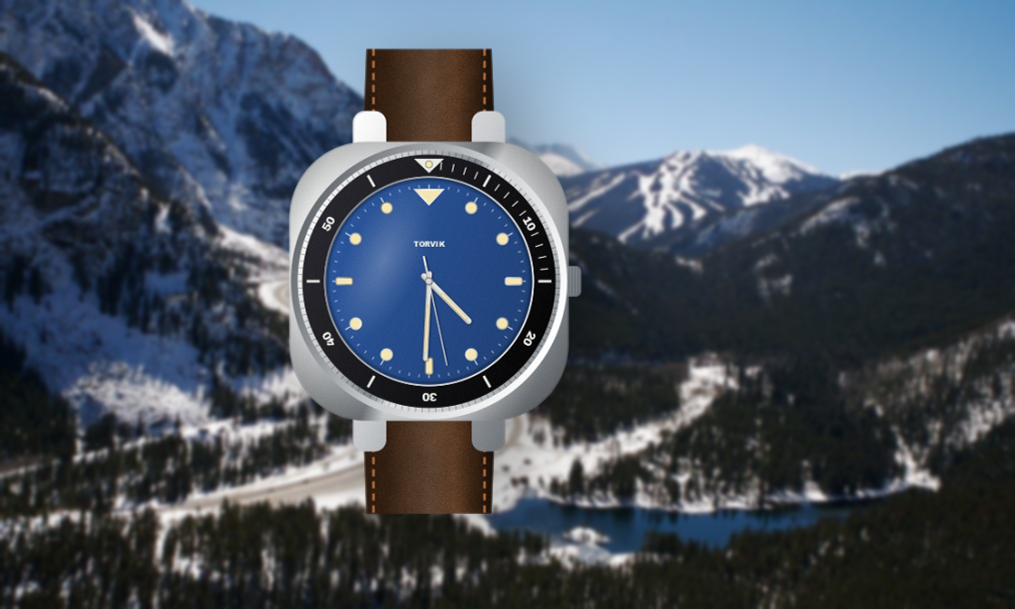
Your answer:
**4:30:28**
